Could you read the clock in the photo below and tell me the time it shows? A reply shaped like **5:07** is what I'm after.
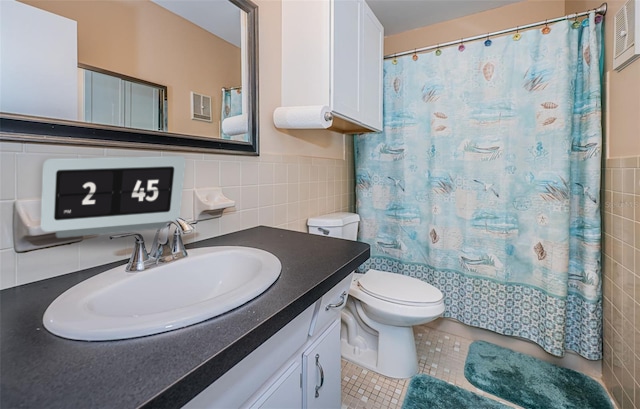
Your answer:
**2:45**
